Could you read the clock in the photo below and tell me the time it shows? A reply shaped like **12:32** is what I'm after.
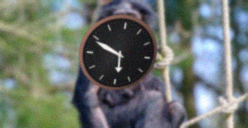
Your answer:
**5:49**
